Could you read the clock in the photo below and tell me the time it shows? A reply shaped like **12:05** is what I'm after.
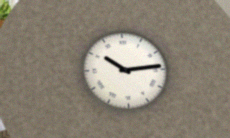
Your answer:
**10:14**
